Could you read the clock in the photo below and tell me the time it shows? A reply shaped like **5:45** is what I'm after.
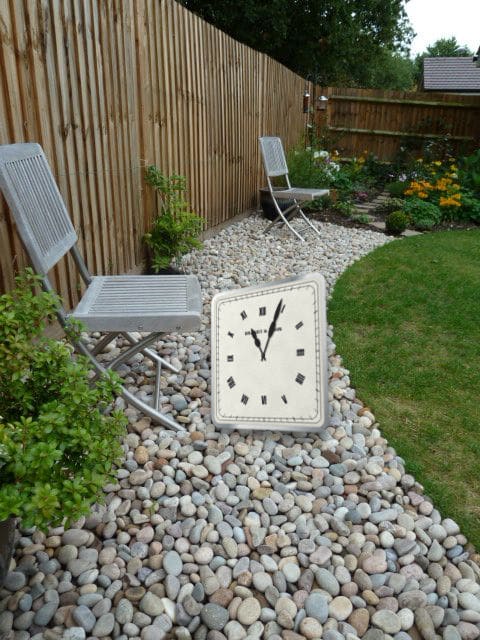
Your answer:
**11:04**
